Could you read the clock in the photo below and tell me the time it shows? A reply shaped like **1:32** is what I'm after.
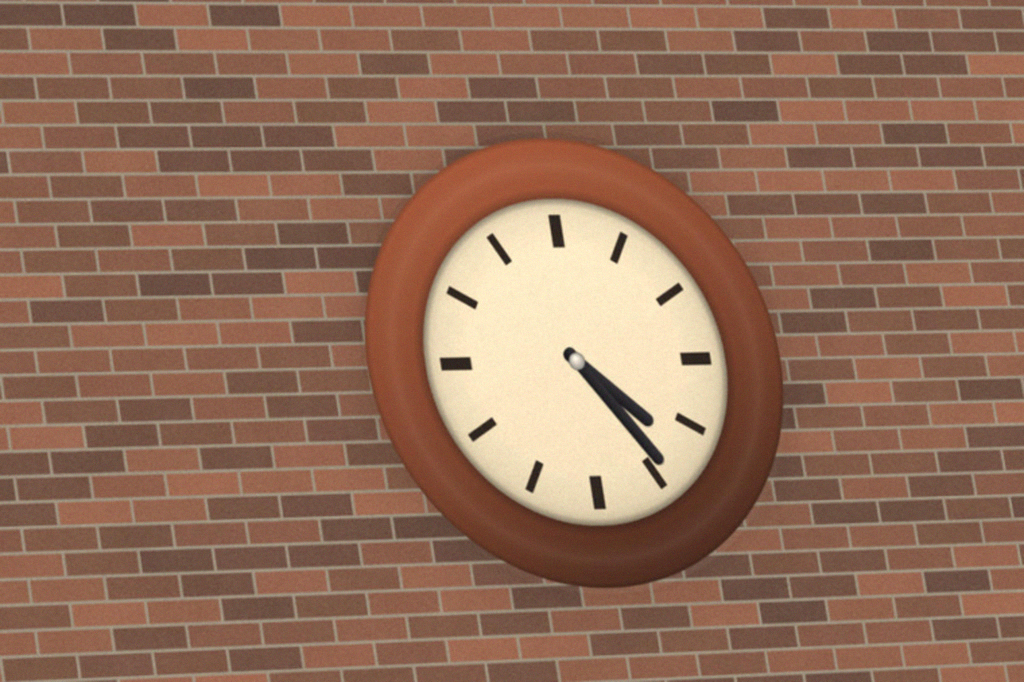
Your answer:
**4:24**
